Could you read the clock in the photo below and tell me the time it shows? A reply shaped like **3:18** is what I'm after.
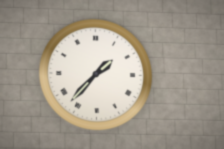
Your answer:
**1:37**
